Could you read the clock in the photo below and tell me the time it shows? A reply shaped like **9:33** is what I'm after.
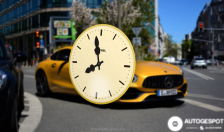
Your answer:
**7:58**
